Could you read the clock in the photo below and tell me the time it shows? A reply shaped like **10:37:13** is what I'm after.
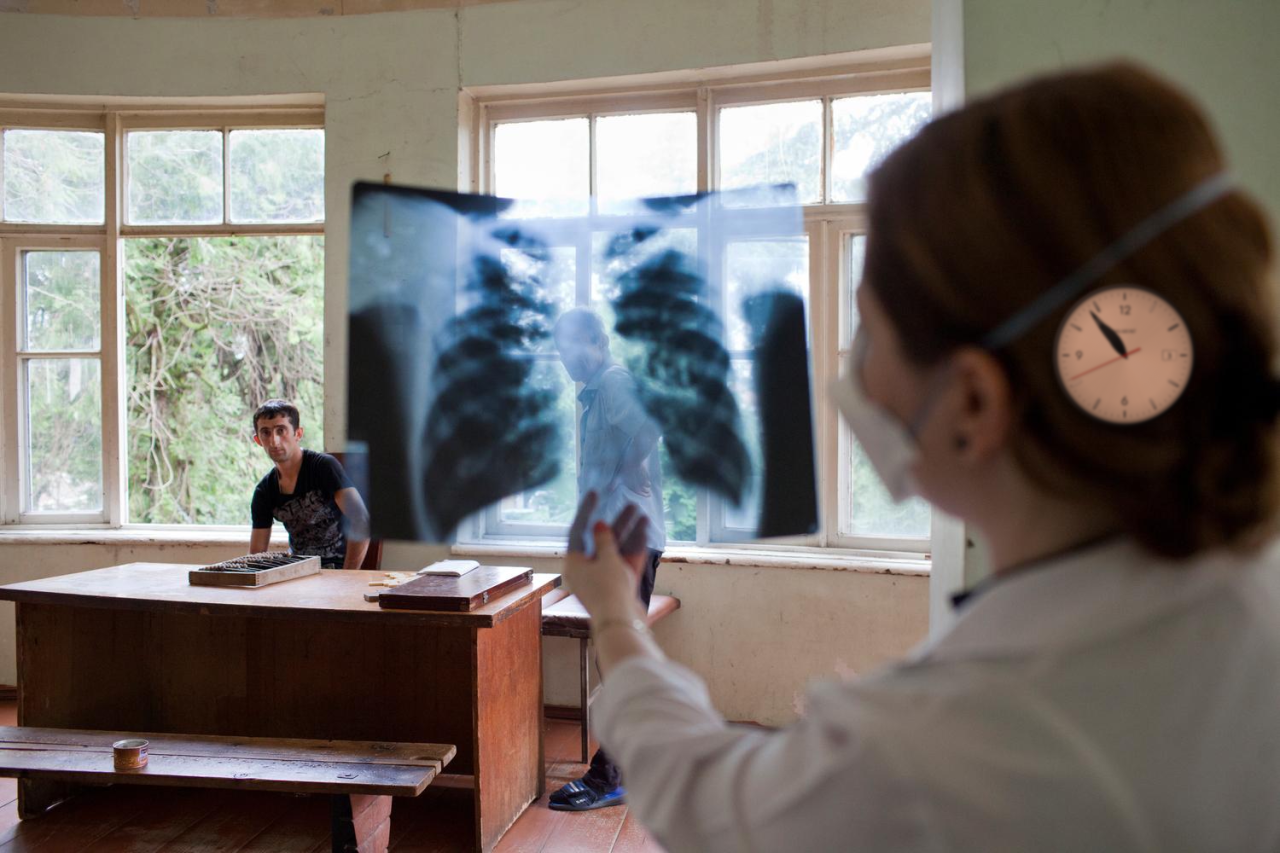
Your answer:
**10:53:41**
